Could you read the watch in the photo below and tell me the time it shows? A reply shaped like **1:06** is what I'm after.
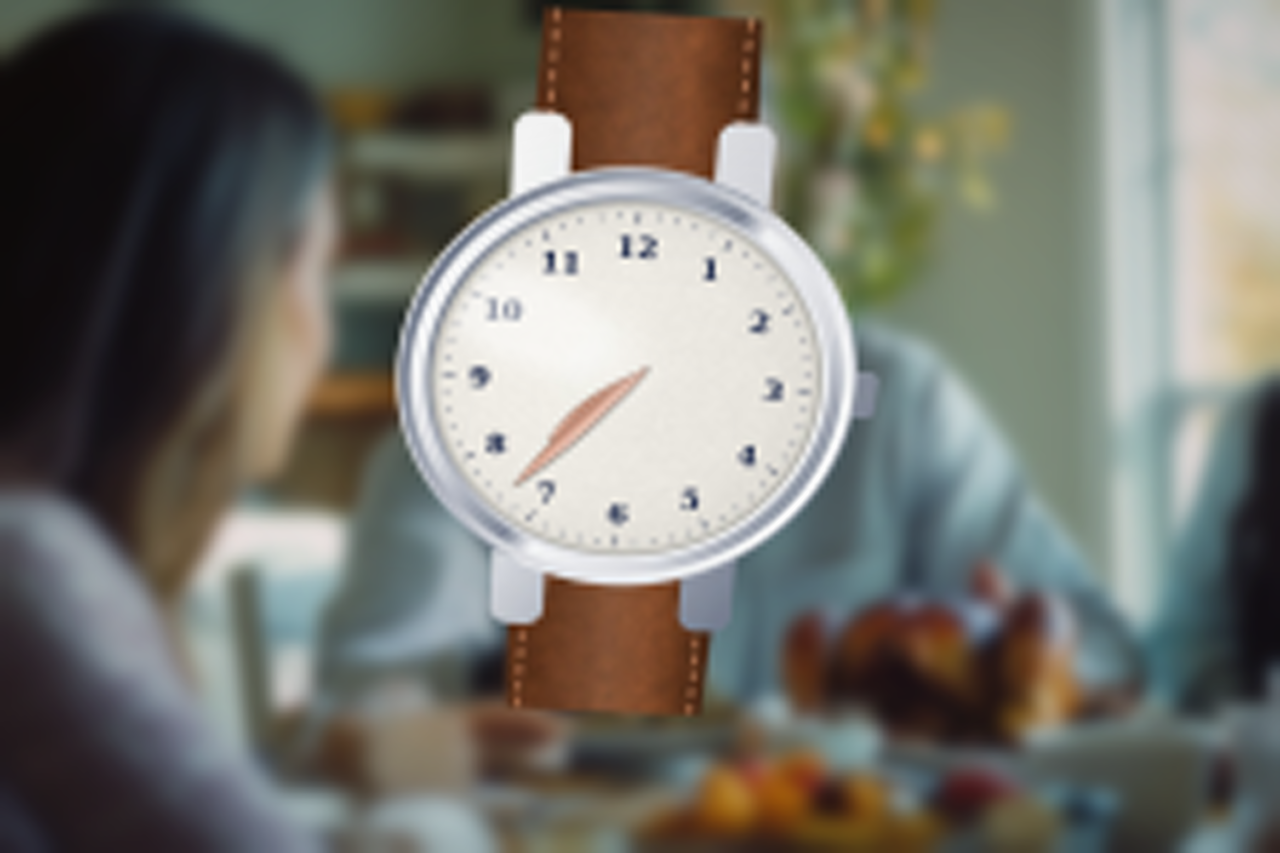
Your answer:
**7:37**
